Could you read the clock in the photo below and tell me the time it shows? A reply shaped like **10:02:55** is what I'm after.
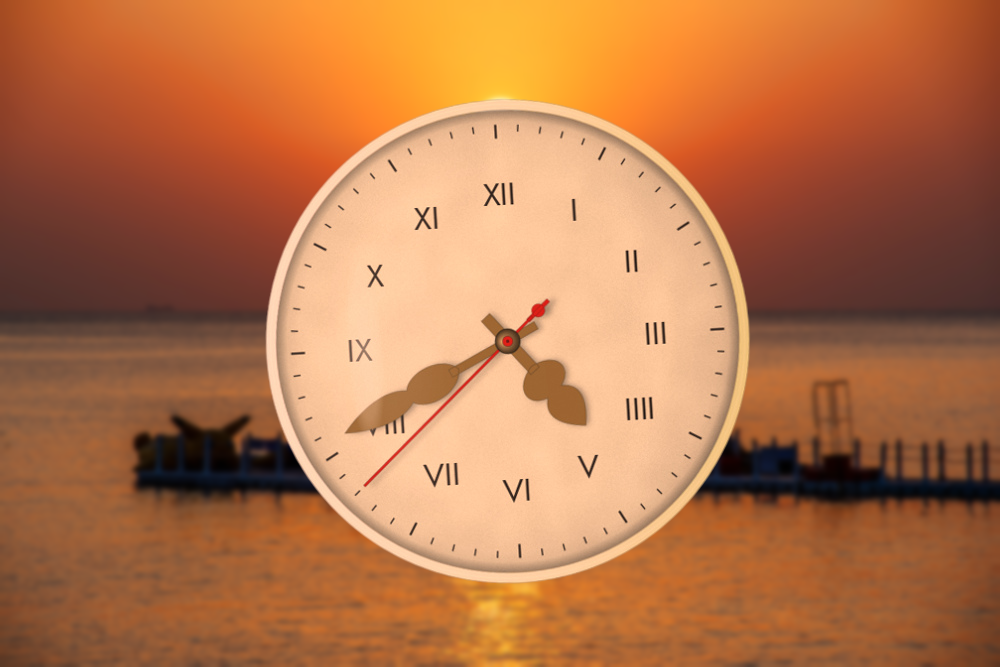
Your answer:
**4:40:38**
